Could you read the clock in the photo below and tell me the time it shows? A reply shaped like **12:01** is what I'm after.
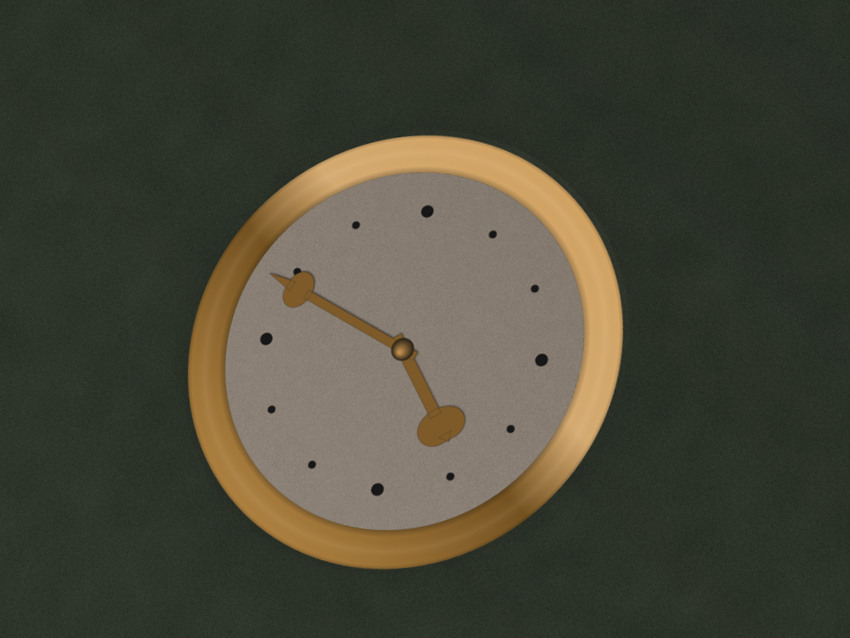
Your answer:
**4:49**
